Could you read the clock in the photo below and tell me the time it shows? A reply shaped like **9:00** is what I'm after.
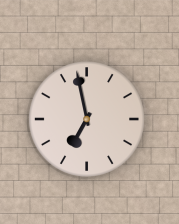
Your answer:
**6:58**
